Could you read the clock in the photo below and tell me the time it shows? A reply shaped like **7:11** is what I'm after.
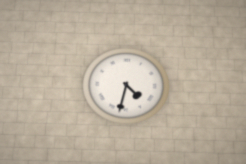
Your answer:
**4:32**
